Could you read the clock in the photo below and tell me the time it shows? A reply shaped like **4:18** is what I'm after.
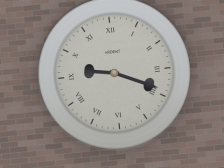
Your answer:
**9:19**
